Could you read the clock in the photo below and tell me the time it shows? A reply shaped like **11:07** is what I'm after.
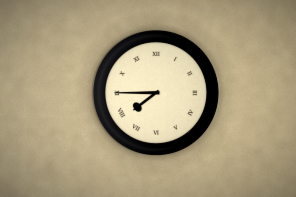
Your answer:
**7:45**
